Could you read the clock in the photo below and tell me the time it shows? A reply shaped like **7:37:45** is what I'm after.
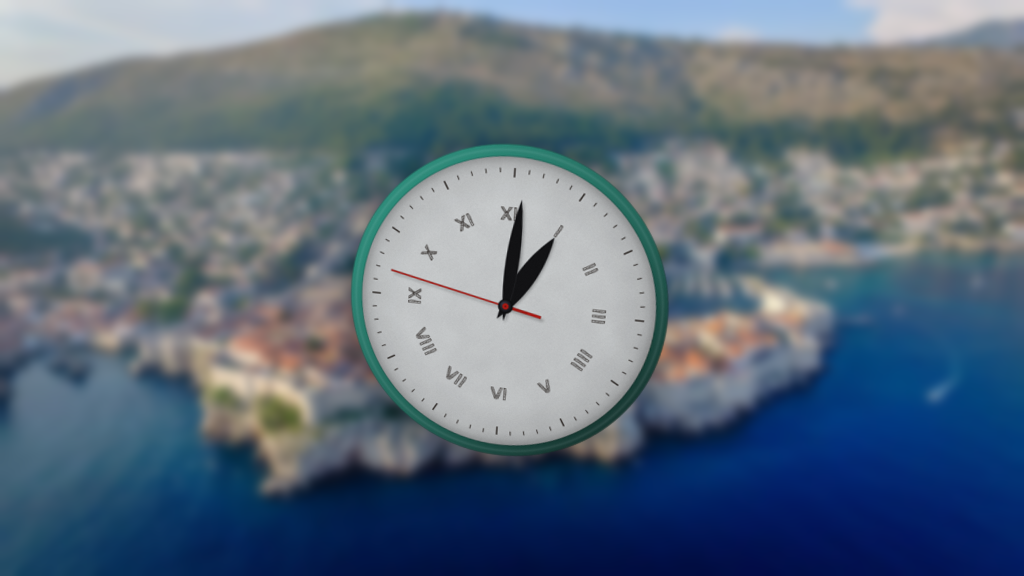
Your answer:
**1:00:47**
